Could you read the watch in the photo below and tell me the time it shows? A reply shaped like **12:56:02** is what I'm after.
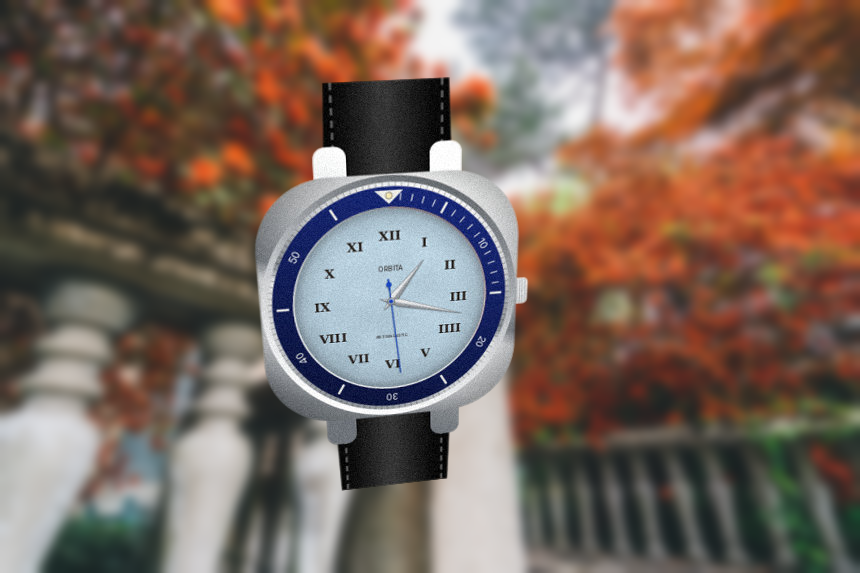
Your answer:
**1:17:29**
